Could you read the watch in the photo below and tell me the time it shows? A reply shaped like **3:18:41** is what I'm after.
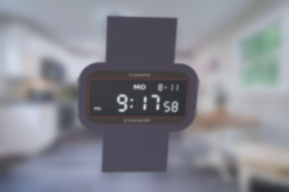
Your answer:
**9:17:58**
